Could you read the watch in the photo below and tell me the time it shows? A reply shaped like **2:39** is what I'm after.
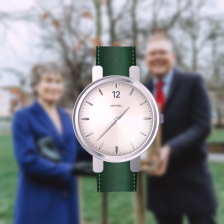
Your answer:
**1:37**
